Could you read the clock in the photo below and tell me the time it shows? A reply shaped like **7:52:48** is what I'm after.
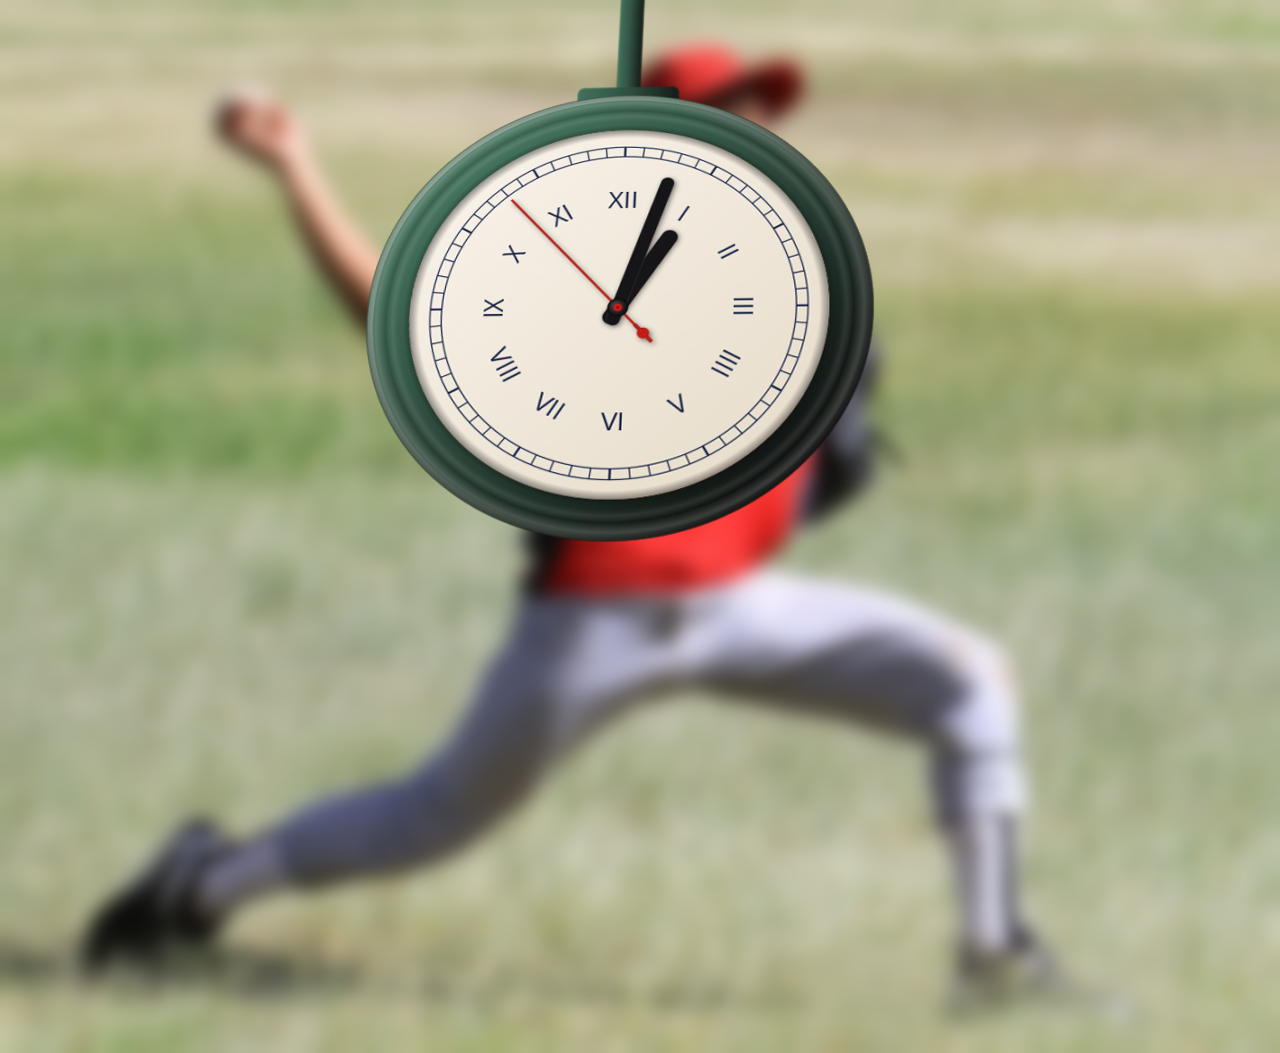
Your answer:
**1:02:53**
